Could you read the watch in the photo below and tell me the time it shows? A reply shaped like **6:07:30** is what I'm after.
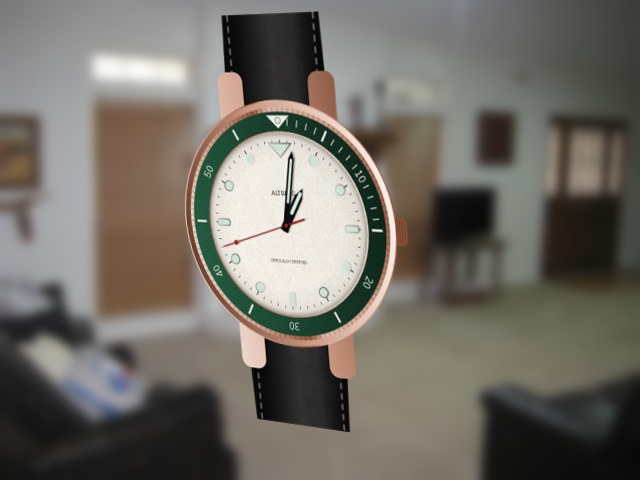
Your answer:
**1:01:42**
